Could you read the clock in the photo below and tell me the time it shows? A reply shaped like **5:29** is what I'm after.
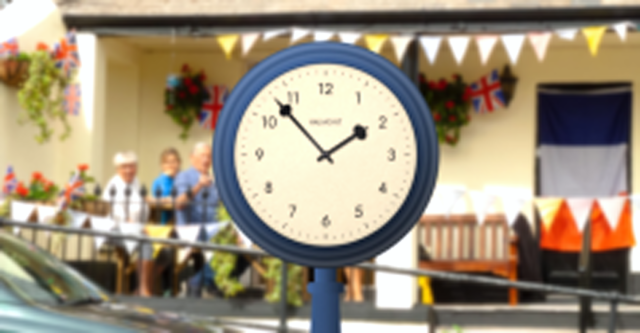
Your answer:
**1:53**
